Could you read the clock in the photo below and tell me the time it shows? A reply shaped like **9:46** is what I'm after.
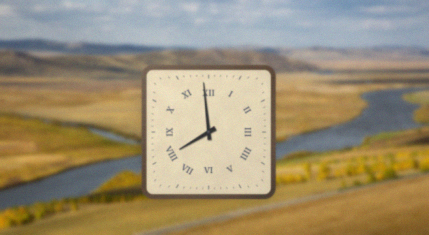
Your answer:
**7:59**
